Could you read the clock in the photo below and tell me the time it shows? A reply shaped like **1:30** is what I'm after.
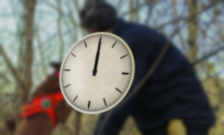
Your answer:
**12:00**
